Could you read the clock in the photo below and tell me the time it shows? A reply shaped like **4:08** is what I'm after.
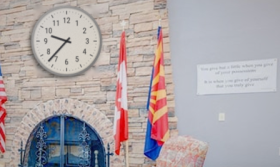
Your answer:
**9:37**
